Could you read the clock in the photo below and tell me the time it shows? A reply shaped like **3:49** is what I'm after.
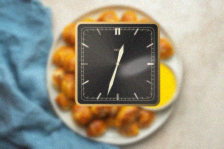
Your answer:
**12:33**
